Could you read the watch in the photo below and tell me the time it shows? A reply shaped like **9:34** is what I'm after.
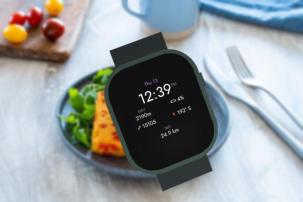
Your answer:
**12:39**
